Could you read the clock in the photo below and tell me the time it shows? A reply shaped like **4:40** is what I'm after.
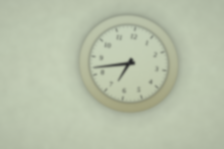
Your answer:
**6:42**
